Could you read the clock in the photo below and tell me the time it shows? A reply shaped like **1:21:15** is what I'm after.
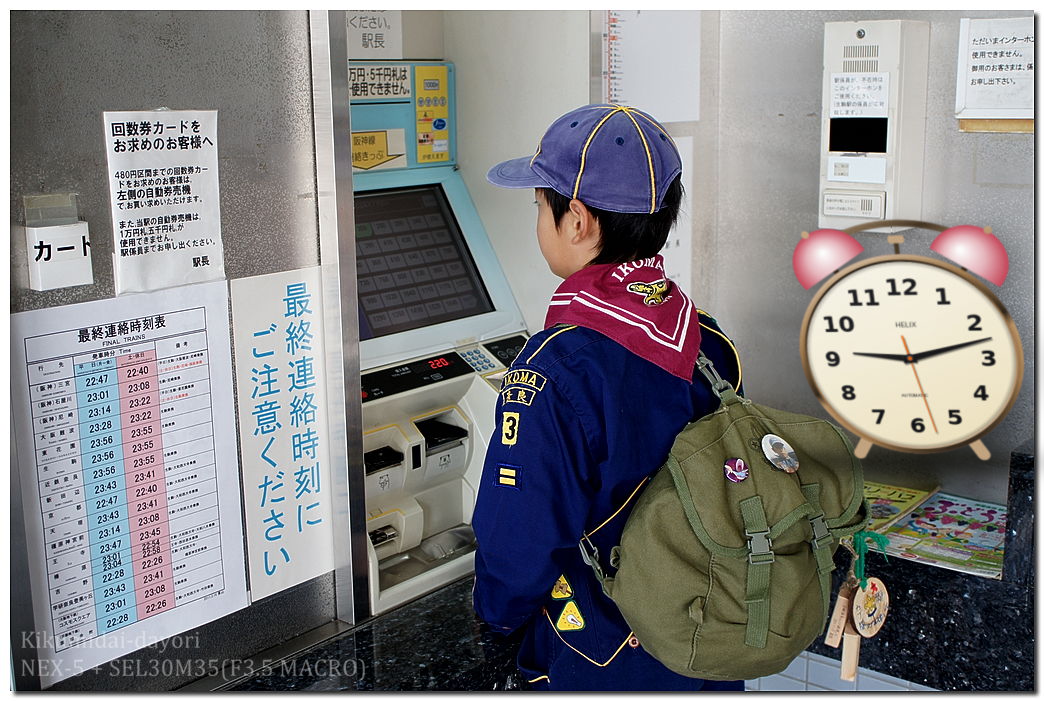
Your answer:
**9:12:28**
